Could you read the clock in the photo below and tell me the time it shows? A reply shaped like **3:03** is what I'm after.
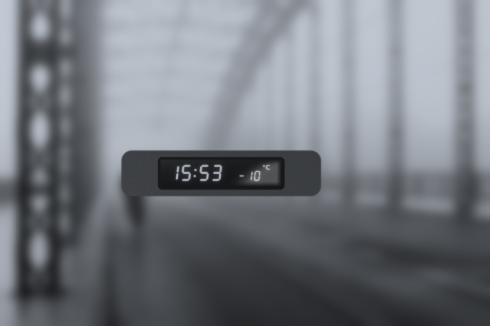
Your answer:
**15:53**
